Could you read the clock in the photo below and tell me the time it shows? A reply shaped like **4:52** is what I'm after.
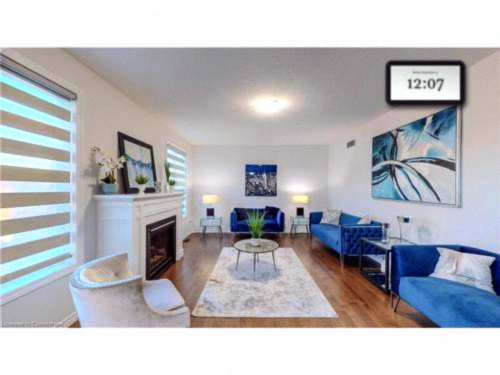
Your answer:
**12:07**
